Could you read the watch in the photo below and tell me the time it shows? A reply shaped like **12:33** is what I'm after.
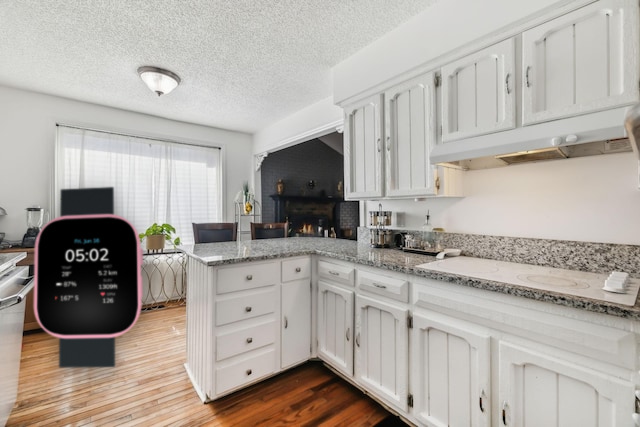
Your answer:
**5:02**
